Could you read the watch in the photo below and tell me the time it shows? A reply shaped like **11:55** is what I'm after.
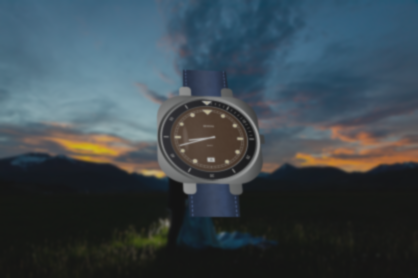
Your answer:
**8:42**
